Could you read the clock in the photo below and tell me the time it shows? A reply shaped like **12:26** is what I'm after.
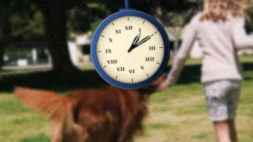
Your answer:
**1:10**
